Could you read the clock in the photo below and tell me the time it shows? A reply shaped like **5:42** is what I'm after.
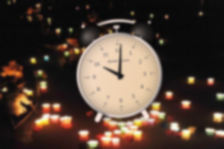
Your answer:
**10:01**
